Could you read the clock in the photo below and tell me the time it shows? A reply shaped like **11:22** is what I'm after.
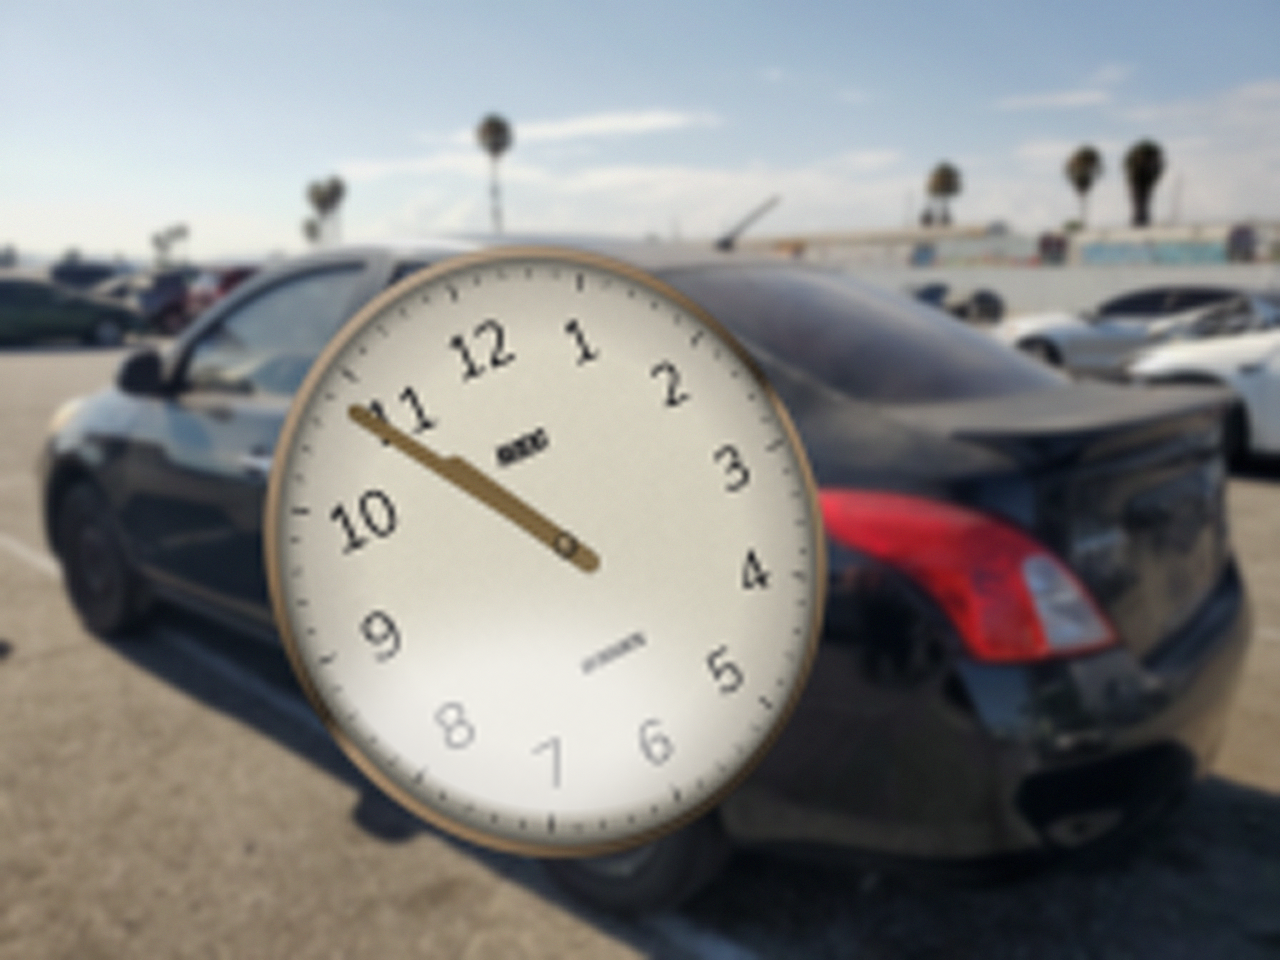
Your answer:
**10:54**
